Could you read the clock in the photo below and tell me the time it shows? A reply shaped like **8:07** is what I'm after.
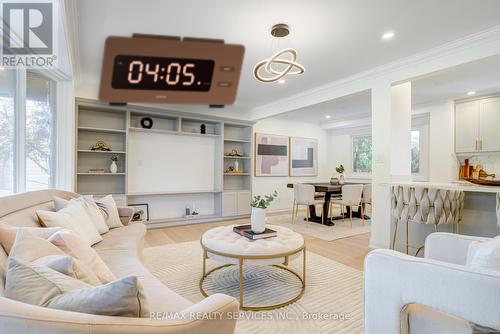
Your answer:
**4:05**
